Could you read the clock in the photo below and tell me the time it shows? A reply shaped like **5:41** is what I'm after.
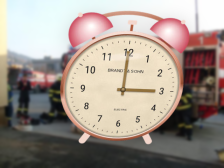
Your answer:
**3:00**
